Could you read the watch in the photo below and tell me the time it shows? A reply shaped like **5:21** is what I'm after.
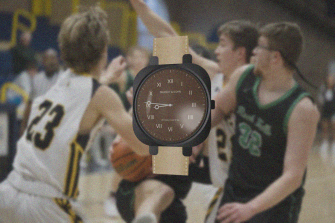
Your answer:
**8:46**
